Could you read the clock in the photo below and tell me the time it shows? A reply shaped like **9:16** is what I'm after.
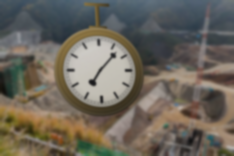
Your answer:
**7:07**
